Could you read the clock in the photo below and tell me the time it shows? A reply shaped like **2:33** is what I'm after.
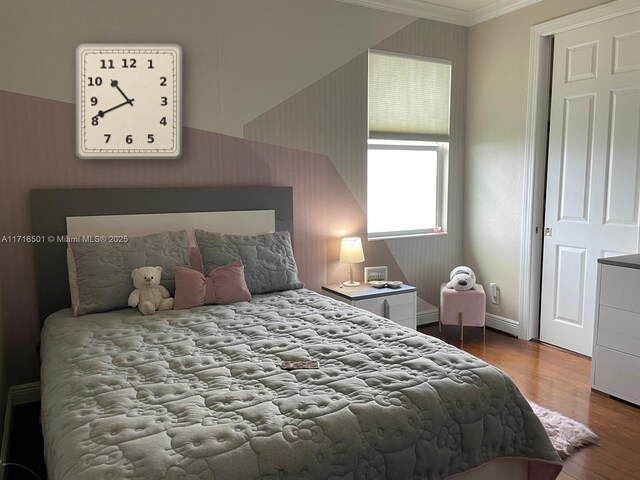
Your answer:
**10:41**
